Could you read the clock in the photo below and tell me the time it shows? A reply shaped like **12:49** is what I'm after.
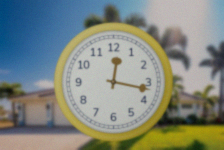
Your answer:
**12:17**
